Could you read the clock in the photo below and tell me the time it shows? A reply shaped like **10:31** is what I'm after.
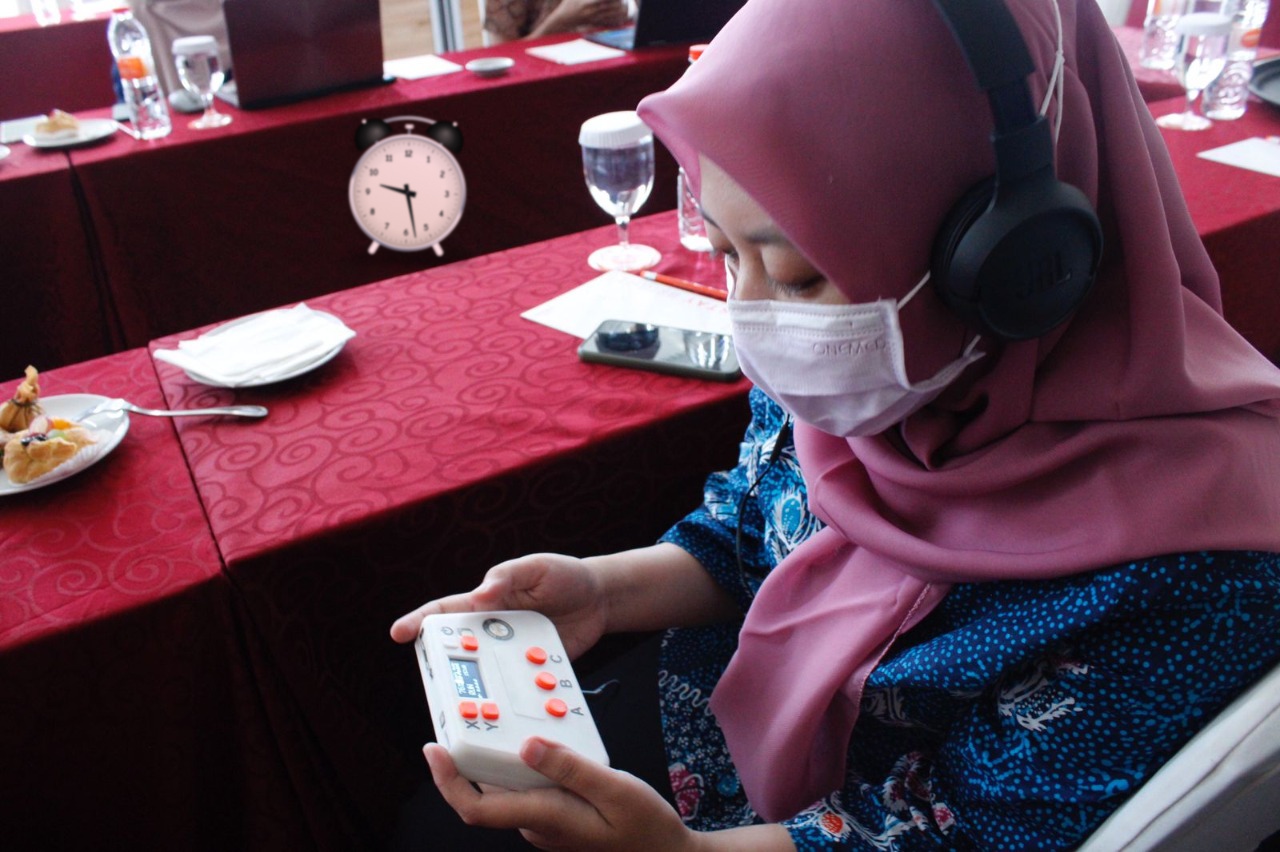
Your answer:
**9:28**
